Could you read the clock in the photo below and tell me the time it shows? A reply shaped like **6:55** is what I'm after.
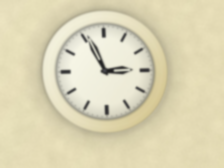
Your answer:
**2:56**
